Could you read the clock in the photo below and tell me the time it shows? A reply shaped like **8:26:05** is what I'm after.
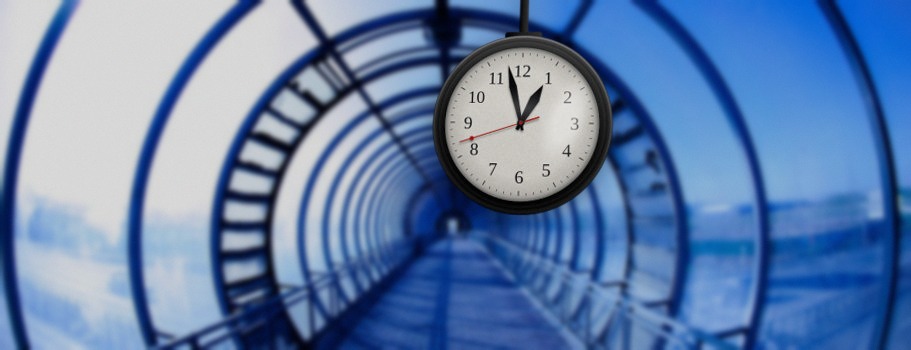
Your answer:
**12:57:42**
